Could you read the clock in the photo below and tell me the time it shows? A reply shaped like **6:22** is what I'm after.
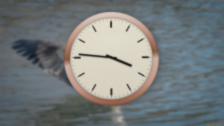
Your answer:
**3:46**
